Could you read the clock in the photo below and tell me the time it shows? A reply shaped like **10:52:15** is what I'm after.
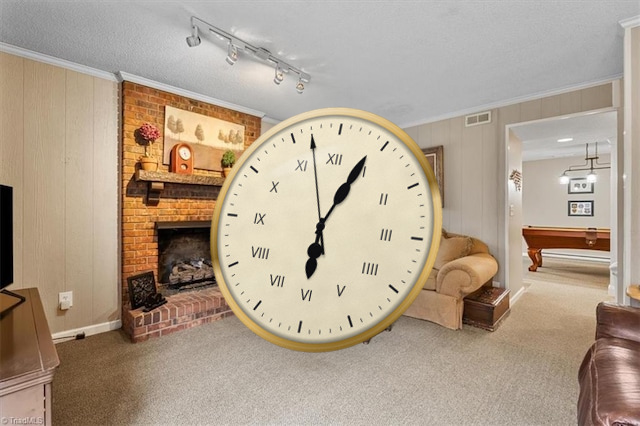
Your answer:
**6:03:57**
